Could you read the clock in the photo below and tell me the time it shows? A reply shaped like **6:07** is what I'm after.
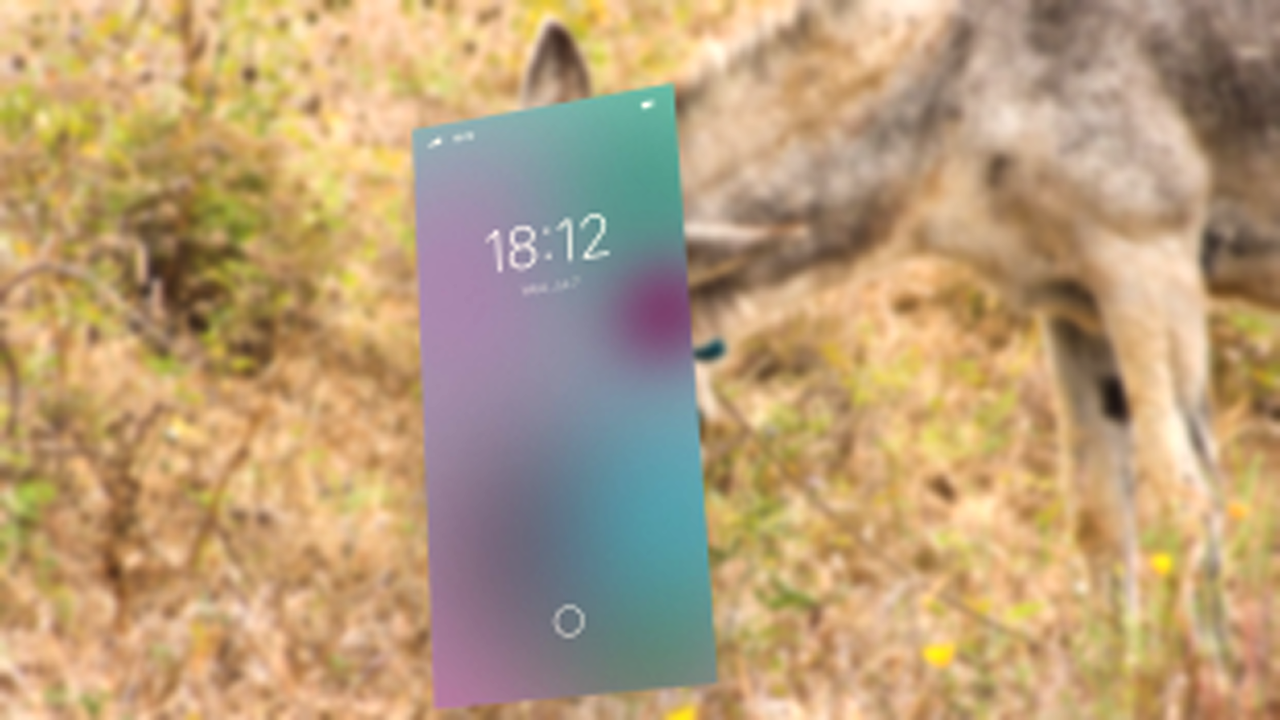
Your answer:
**18:12**
